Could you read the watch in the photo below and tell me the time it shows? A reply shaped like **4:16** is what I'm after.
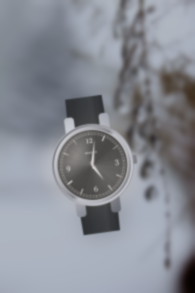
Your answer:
**5:02**
